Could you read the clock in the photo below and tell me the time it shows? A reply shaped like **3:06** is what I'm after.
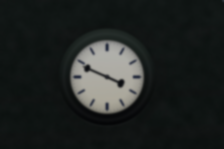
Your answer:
**3:49**
